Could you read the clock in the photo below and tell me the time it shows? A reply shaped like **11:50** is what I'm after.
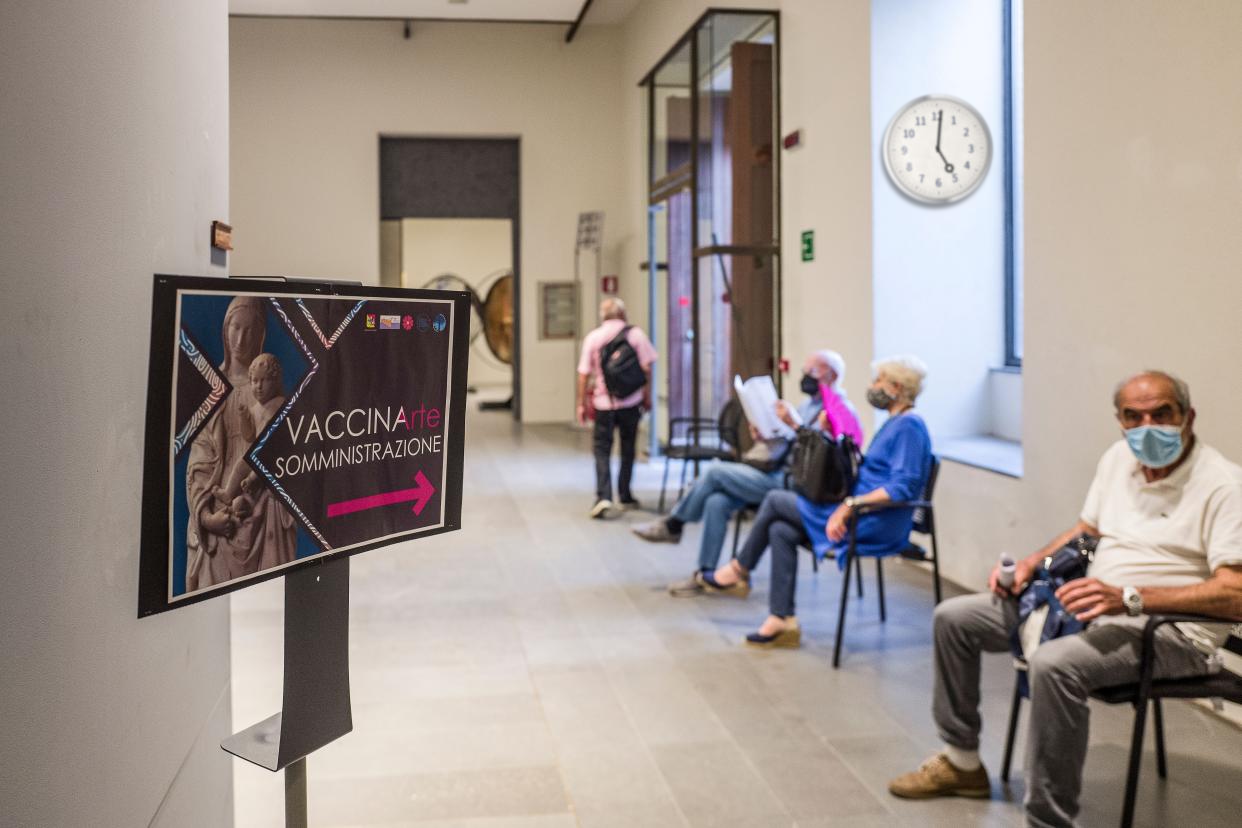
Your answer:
**5:01**
